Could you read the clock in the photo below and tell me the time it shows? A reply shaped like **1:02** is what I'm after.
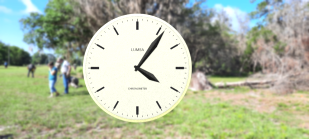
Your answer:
**4:06**
